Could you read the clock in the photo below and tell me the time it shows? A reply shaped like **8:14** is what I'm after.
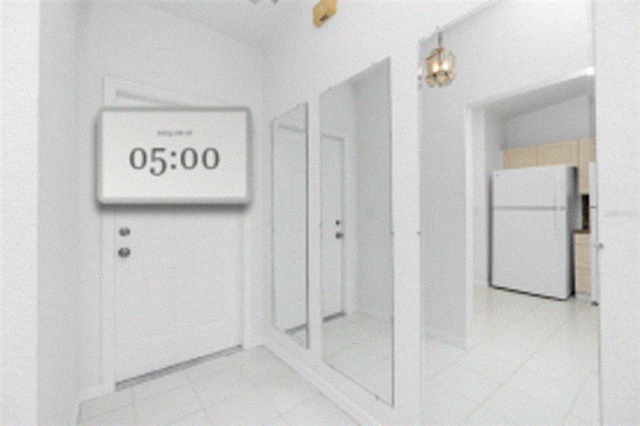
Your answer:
**5:00**
